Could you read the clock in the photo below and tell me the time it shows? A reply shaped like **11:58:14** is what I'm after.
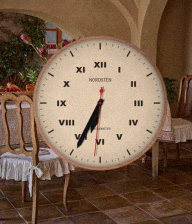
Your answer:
**6:34:31**
